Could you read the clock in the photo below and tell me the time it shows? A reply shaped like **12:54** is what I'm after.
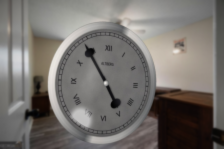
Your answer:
**4:54**
